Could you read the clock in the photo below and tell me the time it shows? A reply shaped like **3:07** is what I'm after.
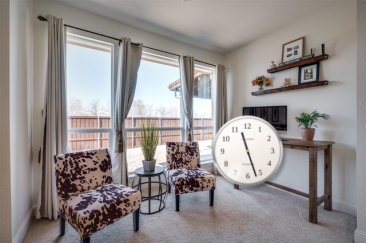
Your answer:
**11:27**
